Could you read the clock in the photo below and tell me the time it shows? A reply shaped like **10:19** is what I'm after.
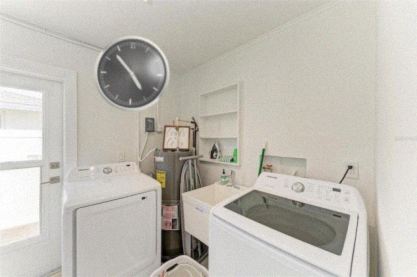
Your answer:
**4:53**
